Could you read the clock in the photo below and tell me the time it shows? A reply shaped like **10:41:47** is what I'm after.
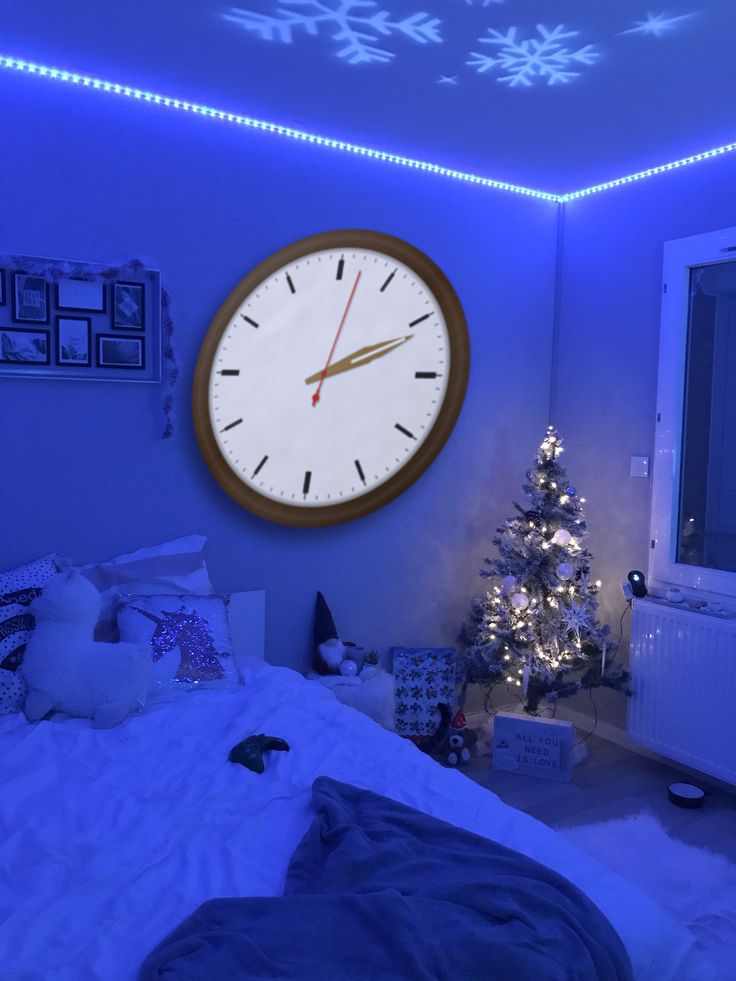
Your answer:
**2:11:02**
